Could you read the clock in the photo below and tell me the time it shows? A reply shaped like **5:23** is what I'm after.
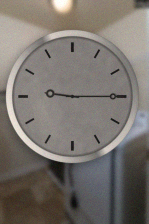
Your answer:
**9:15**
